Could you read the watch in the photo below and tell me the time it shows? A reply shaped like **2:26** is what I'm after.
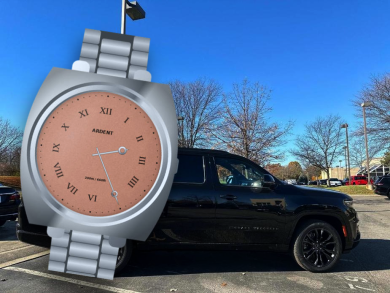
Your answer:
**2:25**
